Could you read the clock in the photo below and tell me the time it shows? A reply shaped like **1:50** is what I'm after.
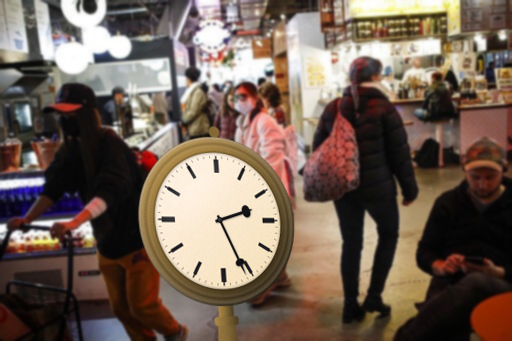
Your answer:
**2:26**
